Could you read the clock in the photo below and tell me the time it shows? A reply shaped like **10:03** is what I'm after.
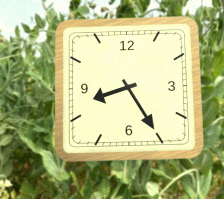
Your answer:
**8:25**
